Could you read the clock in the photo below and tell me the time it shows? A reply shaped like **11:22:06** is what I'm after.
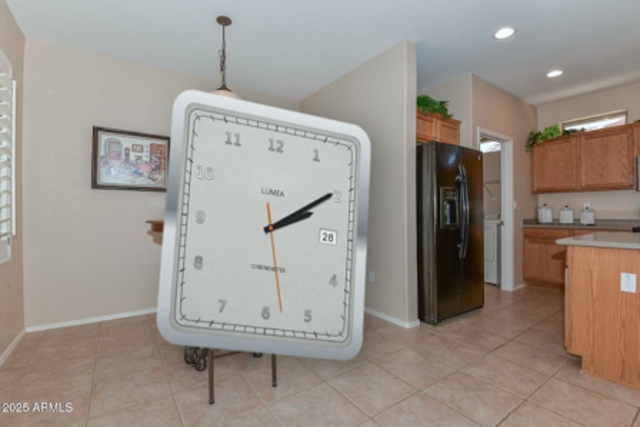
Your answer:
**2:09:28**
